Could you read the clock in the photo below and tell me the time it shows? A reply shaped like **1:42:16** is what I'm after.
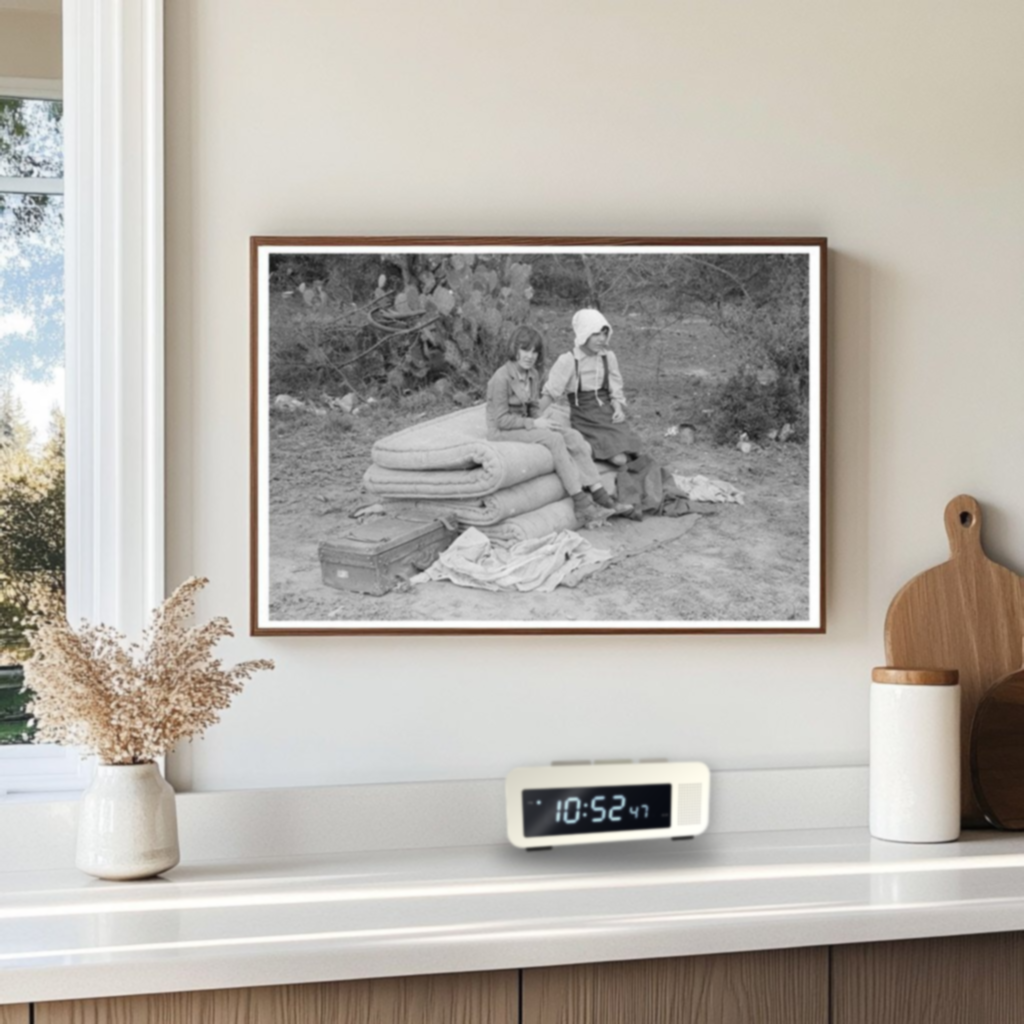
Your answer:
**10:52:47**
